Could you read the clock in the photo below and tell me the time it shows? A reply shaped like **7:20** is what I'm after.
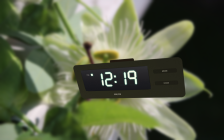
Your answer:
**12:19**
